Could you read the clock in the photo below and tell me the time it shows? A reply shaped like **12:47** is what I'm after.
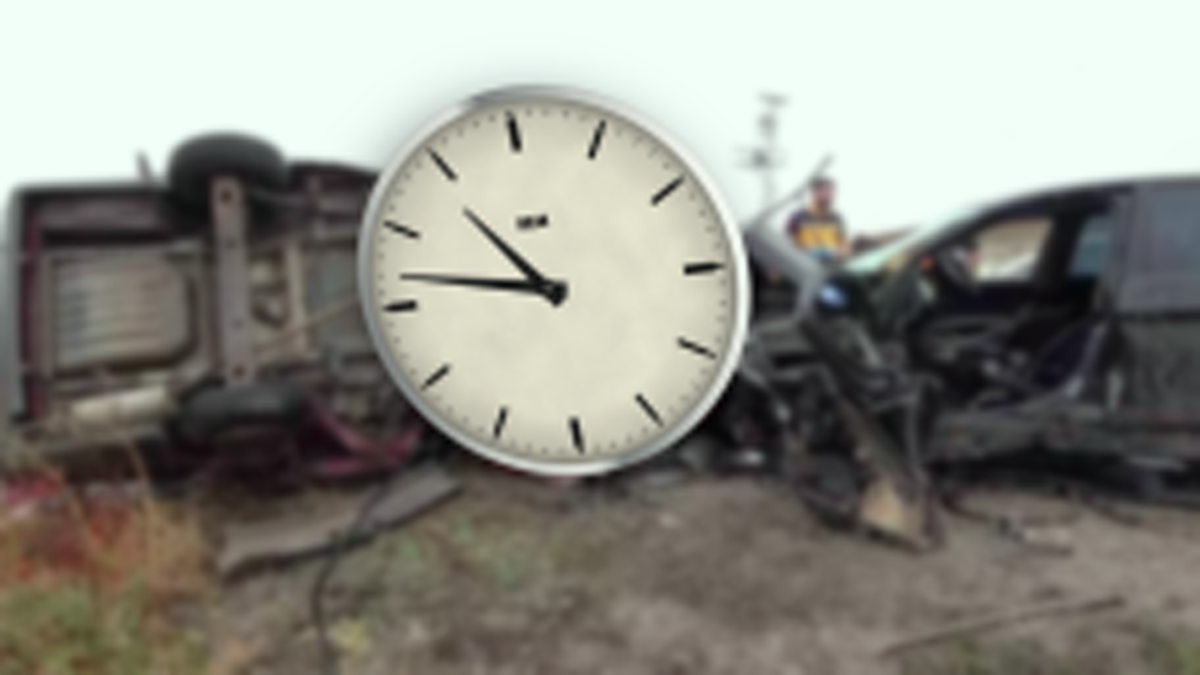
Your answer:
**10:47**
